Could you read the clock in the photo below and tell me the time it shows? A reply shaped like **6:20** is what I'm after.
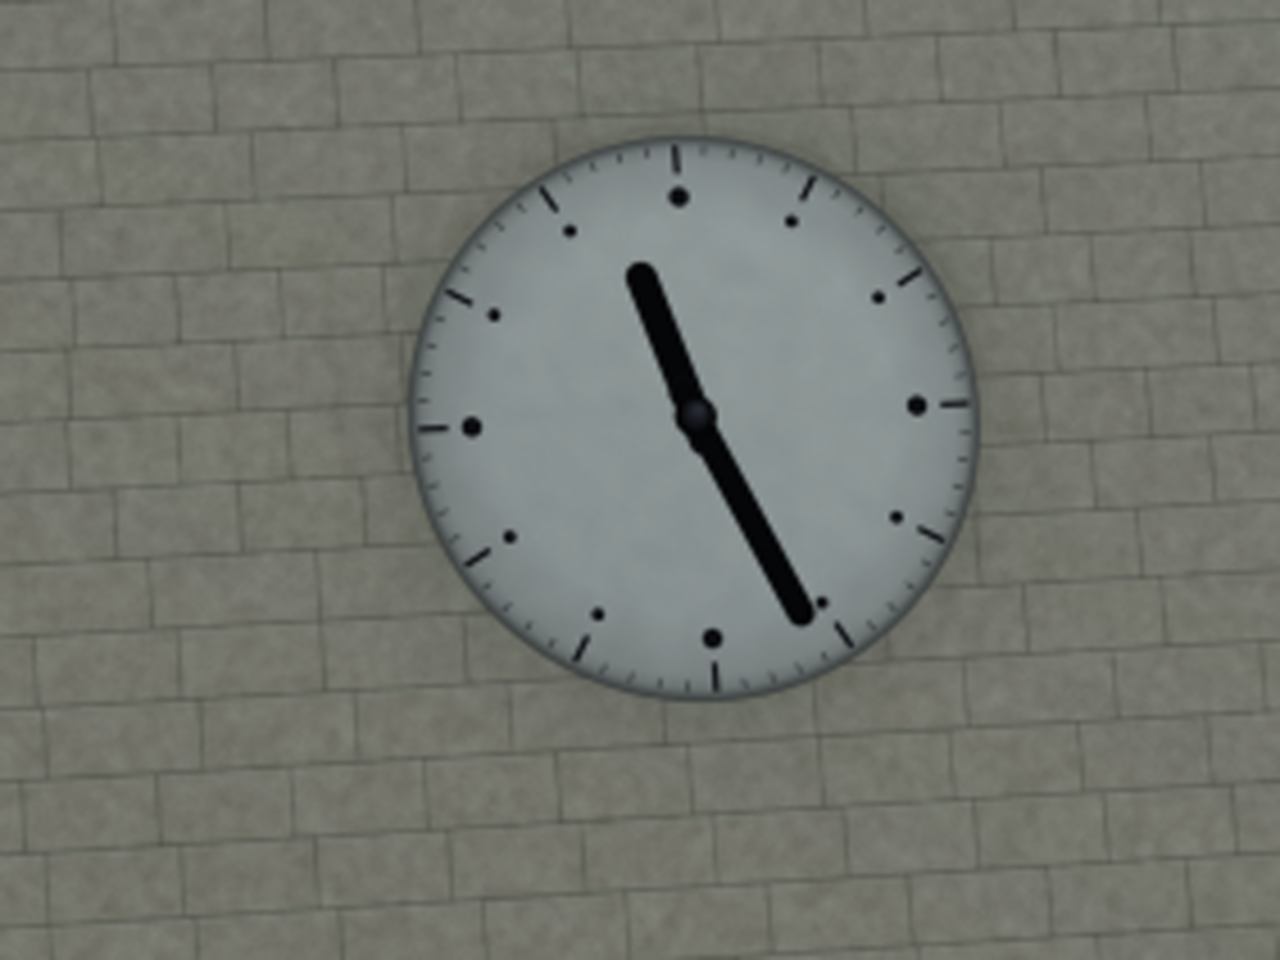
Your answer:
**11:26**
